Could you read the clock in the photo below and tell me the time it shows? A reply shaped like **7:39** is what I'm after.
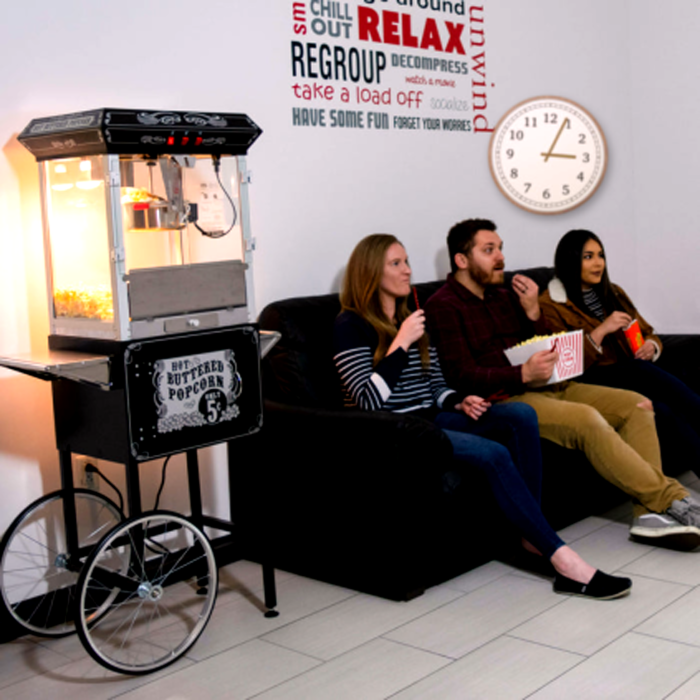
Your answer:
**3:04**
